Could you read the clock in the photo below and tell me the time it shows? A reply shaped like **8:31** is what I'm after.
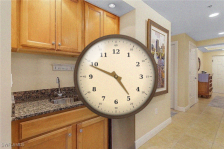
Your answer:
**4:49**
